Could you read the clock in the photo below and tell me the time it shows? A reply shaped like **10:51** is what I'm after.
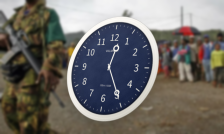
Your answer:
**12:25**
